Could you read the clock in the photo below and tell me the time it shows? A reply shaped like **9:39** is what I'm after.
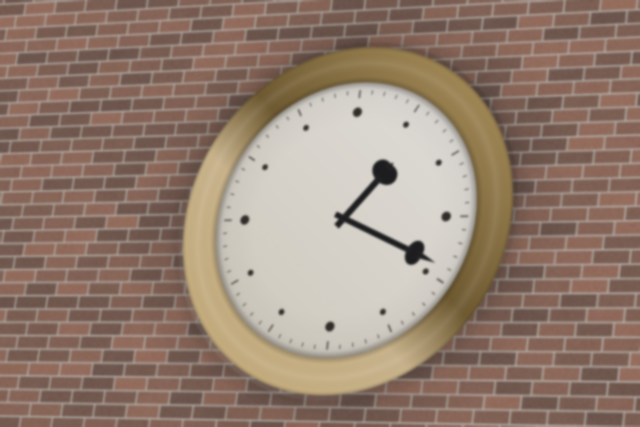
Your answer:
**1:19**
